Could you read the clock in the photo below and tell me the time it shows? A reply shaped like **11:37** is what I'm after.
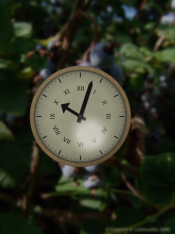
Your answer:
**10:03**
